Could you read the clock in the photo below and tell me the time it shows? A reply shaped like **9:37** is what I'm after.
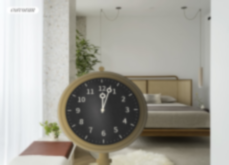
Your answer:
**12:03**
